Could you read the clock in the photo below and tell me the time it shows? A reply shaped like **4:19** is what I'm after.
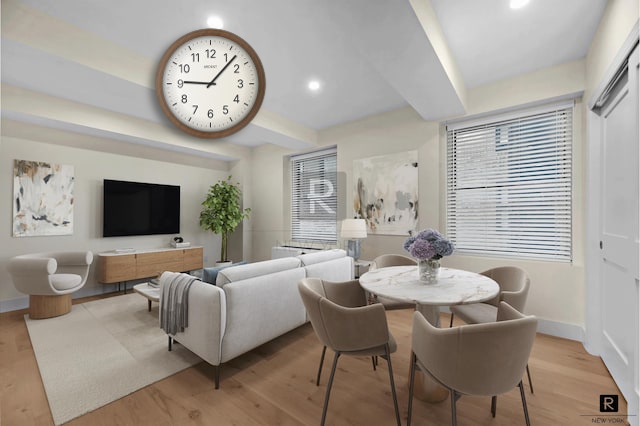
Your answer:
**9:07**
